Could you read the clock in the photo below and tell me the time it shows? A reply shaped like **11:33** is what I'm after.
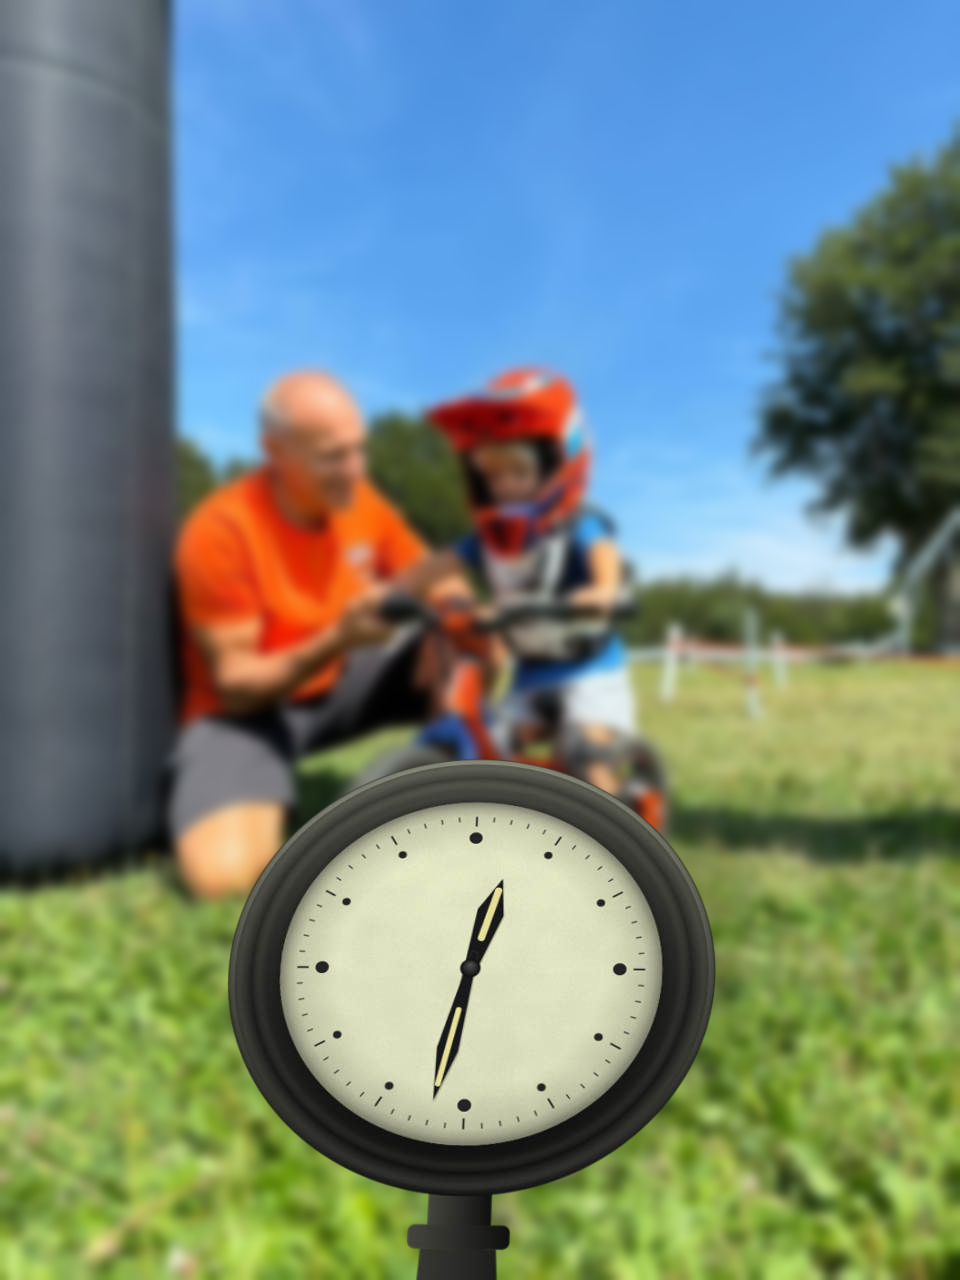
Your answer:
**12:32**
